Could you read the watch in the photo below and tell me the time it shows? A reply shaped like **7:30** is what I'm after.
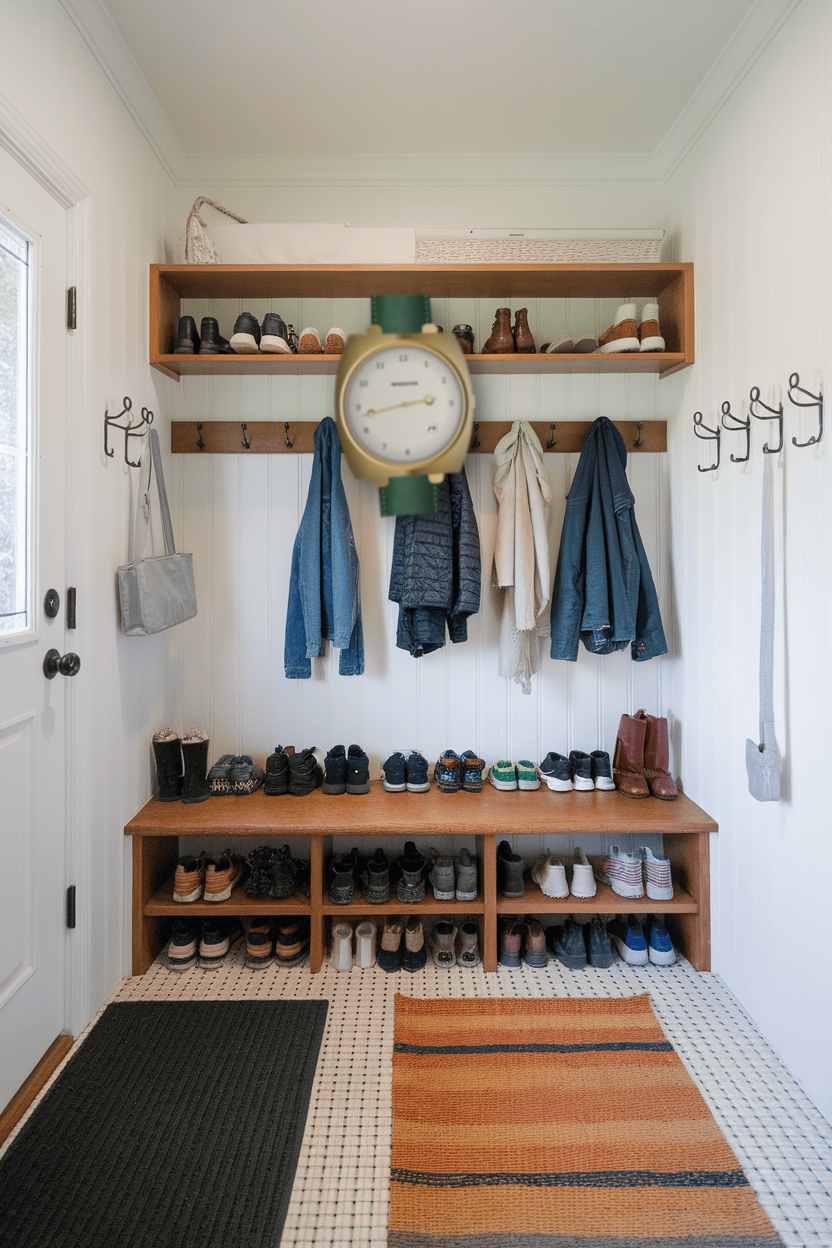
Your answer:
**2:43**
